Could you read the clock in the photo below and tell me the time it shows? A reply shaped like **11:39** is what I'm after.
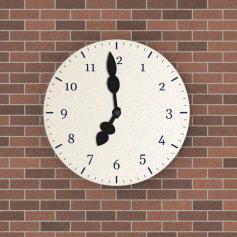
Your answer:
**6:59**
